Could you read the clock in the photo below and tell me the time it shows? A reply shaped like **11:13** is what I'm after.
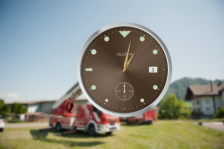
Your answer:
**1:02**
